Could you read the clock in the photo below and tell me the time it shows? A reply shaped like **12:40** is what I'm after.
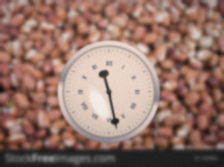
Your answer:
**11:28**
